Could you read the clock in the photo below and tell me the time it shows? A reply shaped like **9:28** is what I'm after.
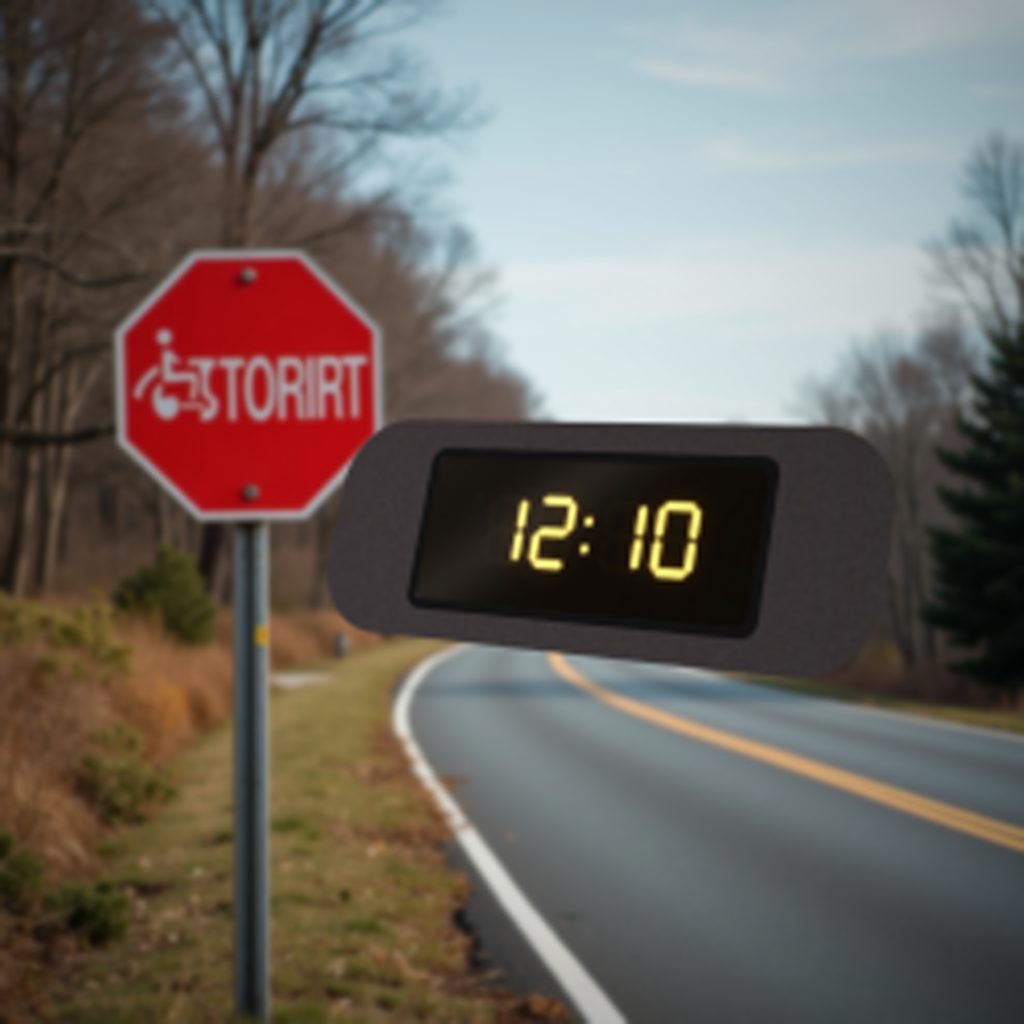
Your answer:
**12:10**
